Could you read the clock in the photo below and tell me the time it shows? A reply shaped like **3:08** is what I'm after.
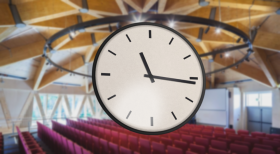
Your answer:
**11:16**
